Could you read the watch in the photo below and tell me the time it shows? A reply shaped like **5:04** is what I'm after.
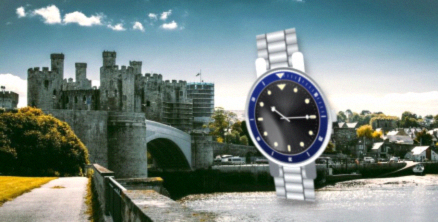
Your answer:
**10:15**
